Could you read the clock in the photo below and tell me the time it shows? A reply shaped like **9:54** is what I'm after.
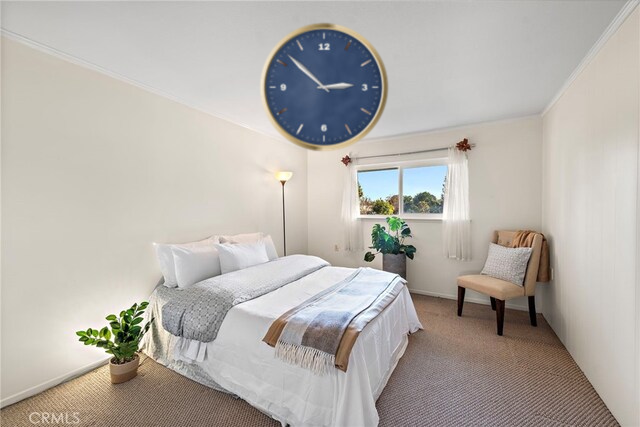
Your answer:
**2:52**
